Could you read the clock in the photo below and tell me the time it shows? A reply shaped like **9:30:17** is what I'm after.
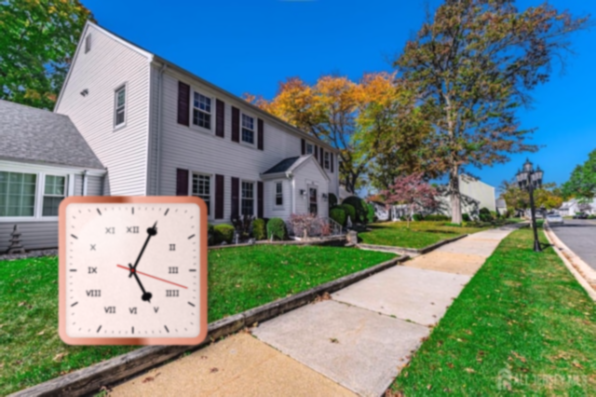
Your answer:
**5:04:18**
